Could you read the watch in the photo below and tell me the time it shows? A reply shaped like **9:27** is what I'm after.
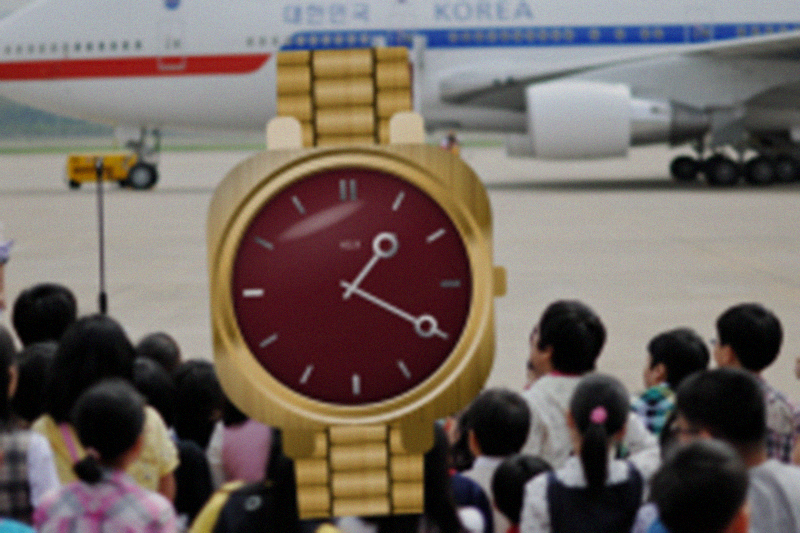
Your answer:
**1:20**
